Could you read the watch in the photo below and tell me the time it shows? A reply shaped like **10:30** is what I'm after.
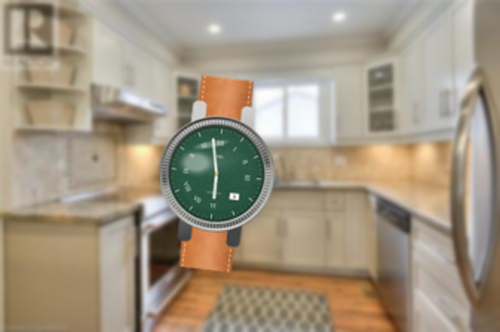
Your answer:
**5:58**
